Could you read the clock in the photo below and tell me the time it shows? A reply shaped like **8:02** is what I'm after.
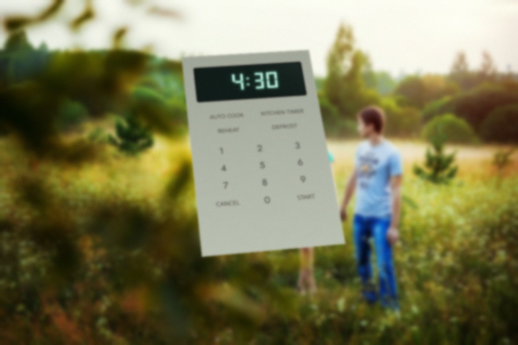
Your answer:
**4:30**
